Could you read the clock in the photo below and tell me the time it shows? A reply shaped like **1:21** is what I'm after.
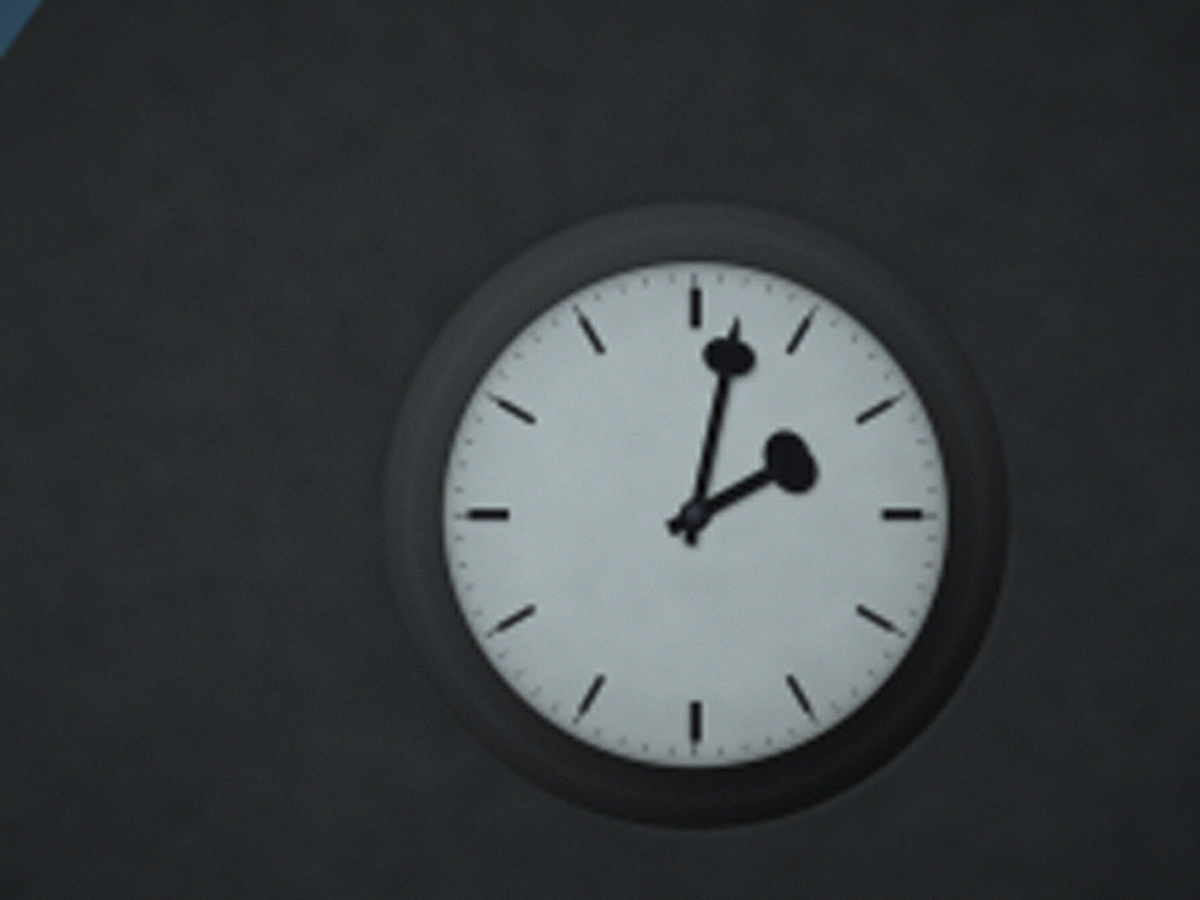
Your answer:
**2:02**
